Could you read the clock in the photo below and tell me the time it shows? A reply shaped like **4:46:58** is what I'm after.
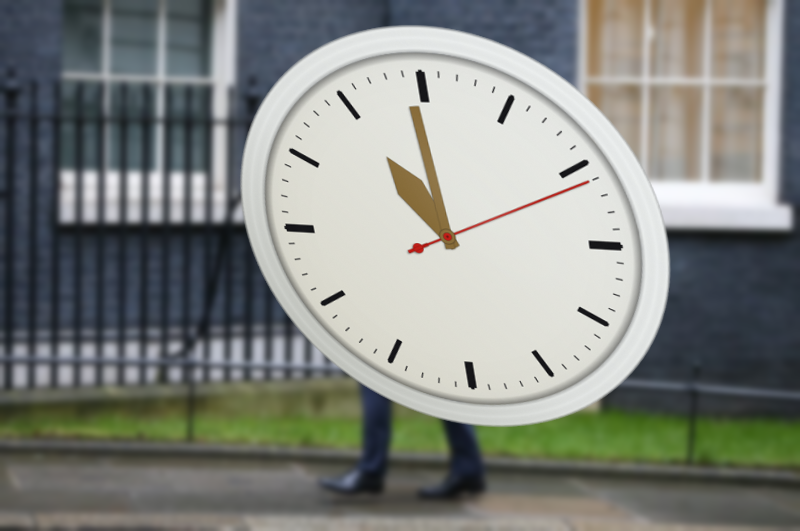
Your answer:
**10:59:11**
